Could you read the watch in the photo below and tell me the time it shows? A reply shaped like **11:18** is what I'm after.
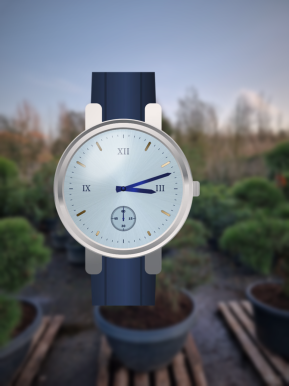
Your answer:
**3:12**
